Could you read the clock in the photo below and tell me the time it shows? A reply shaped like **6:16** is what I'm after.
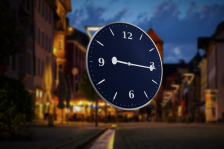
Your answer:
**9:16**
